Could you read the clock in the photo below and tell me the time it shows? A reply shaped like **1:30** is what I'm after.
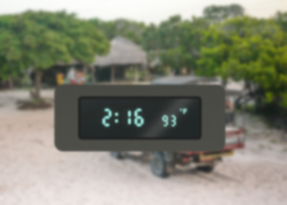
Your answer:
**2:16**
